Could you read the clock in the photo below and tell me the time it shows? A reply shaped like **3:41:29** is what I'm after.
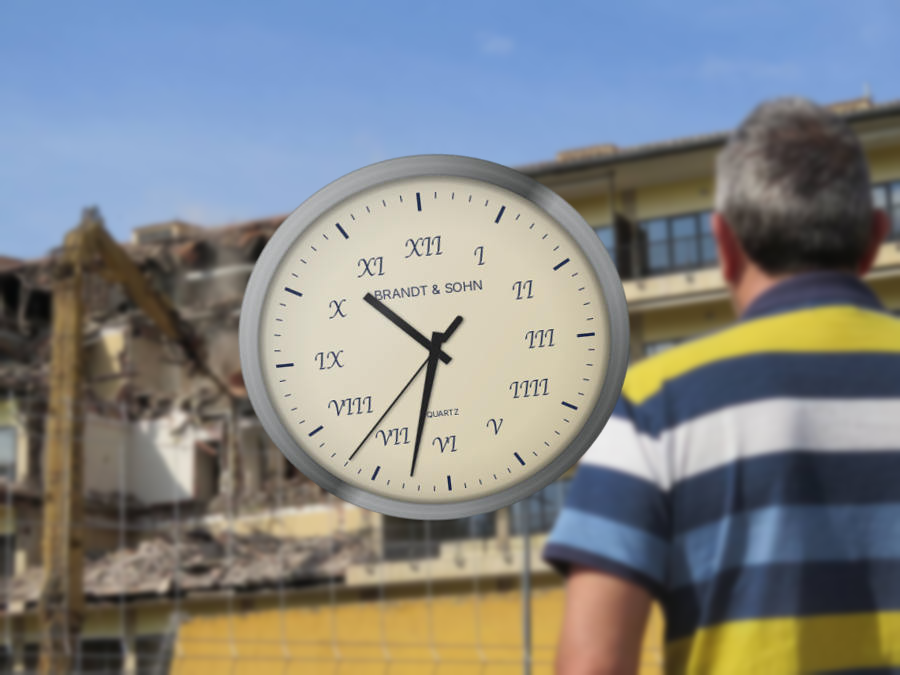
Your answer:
**10:32:37**
